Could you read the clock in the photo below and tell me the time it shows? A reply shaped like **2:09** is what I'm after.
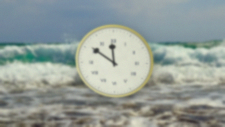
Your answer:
**11:51**
